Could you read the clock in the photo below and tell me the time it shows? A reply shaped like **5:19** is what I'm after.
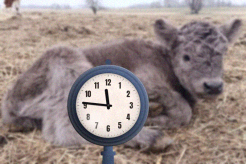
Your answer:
**11:46**
